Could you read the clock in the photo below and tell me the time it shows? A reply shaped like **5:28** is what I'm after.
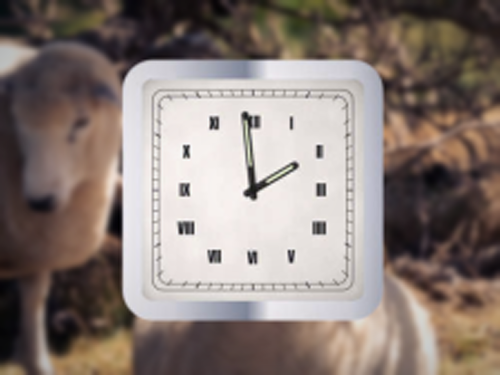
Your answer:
**1:59**
